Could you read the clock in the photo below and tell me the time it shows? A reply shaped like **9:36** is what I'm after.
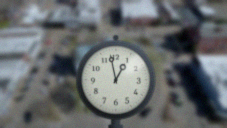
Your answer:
**12:58**
